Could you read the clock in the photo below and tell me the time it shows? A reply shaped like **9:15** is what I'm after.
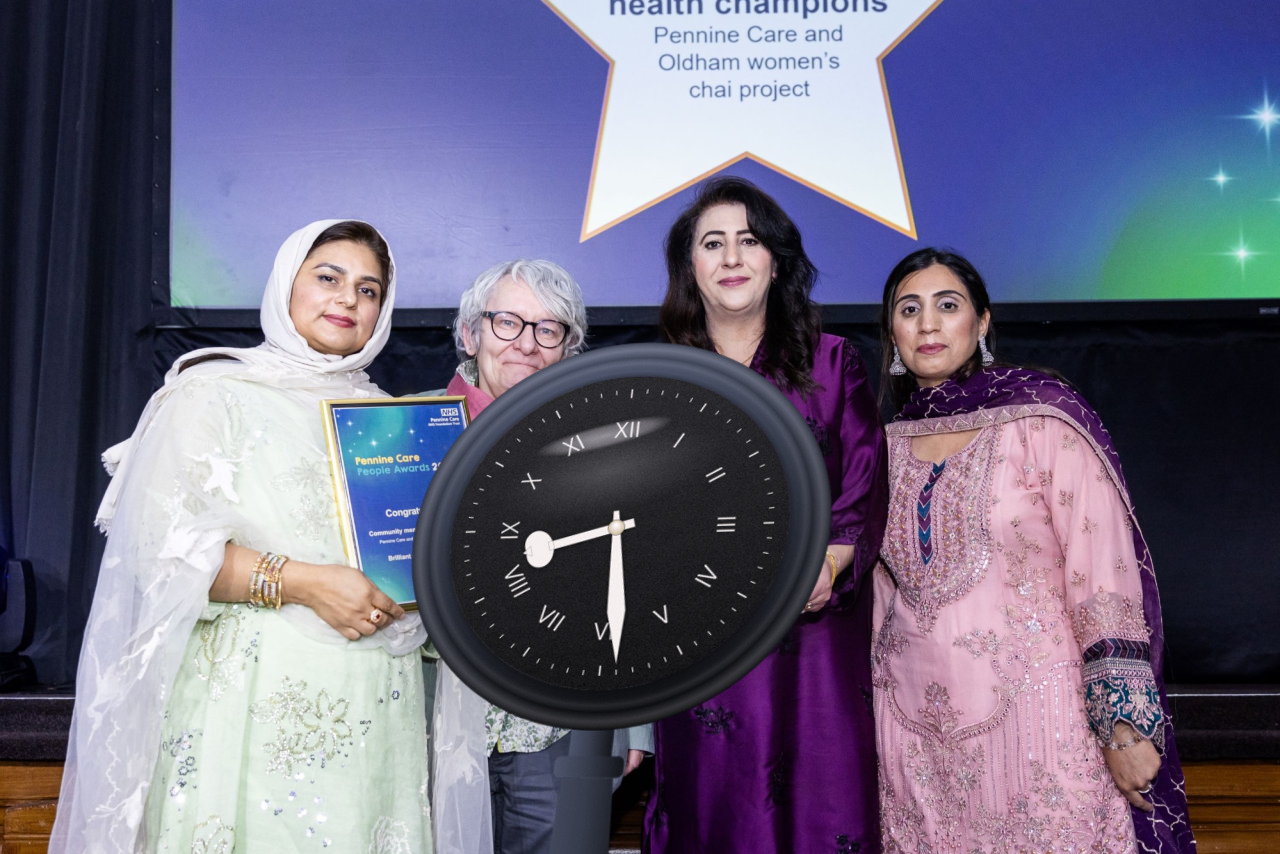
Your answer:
**8:29**
